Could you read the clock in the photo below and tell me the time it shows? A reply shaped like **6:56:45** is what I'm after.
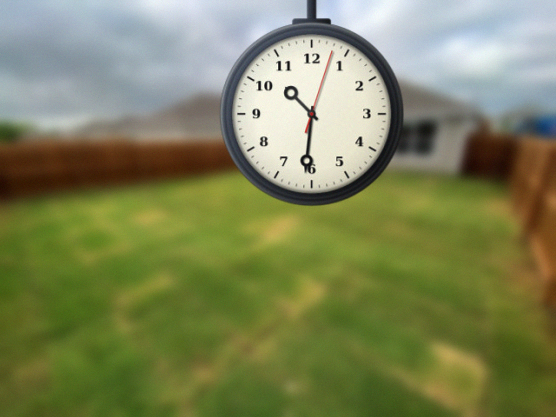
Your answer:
**10:31:03**
